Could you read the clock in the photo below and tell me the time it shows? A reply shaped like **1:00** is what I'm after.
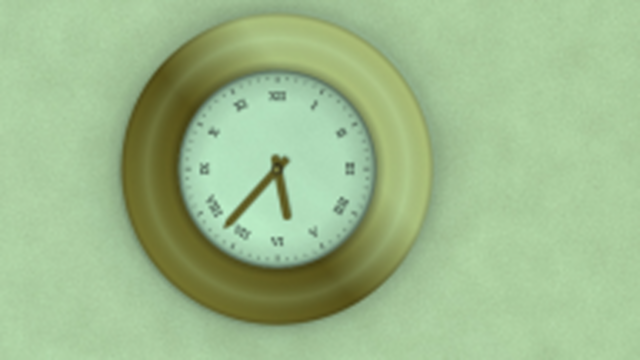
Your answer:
**5:37**
